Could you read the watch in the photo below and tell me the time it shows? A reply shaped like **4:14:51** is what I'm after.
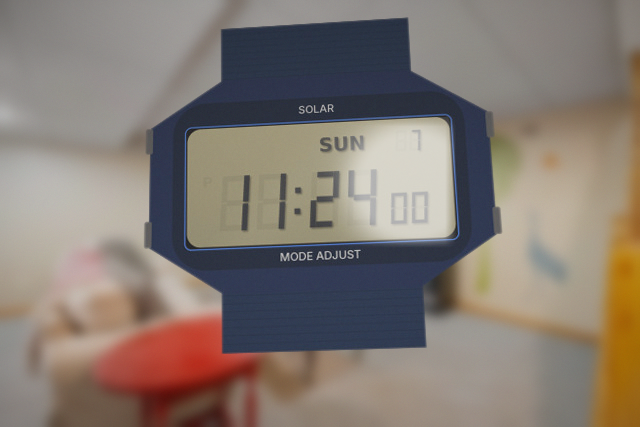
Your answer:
**11:24:00**
